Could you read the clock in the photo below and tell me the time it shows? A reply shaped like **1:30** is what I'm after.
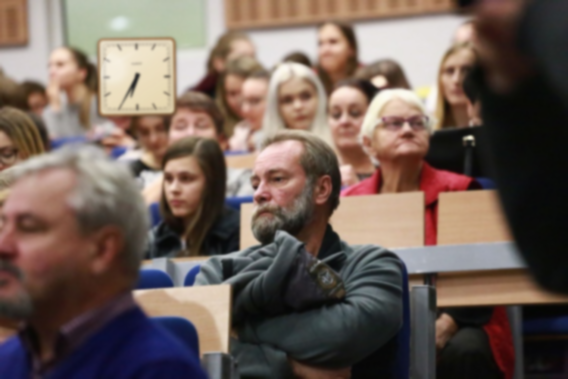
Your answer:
**6:35**
